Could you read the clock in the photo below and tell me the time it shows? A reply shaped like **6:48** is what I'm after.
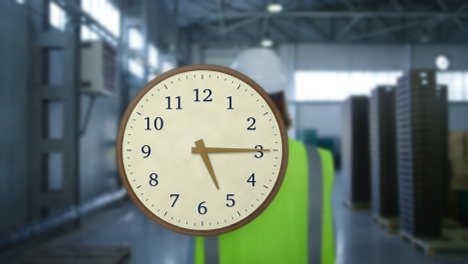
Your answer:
**5:15**
